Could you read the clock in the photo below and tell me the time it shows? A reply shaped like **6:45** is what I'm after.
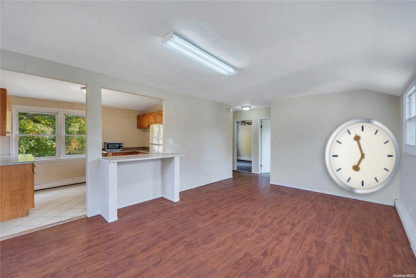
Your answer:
**6:57**
